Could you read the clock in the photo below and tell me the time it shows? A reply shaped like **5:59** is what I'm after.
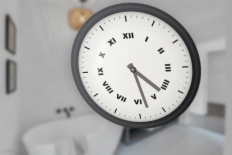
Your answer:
**4:28**
